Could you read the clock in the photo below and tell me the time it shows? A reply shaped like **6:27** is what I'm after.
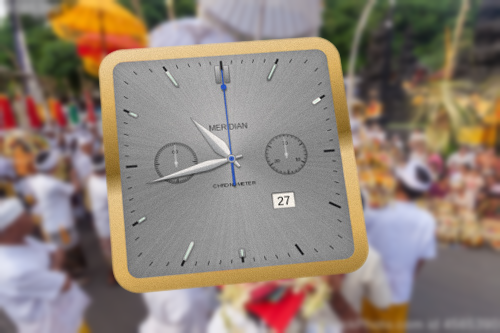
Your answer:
**10:43**
